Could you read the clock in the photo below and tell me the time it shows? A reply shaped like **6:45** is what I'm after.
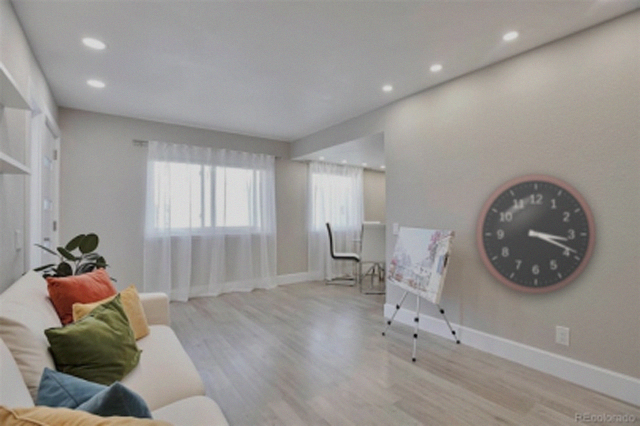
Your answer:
**3:19**
